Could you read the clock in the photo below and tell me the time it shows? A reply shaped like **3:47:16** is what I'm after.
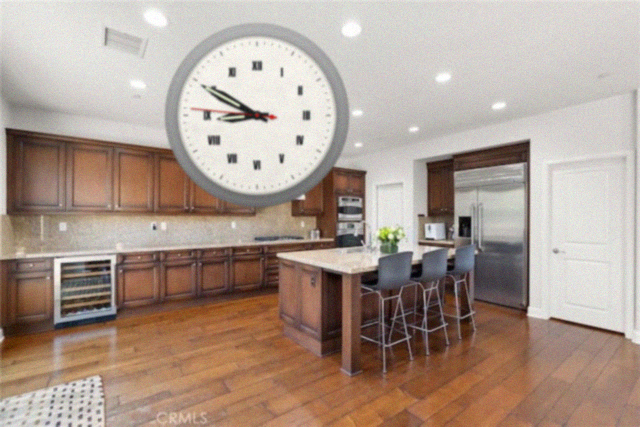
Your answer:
**8:49:46**
